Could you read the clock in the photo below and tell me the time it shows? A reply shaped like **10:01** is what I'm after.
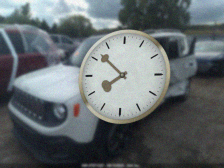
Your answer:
**7:52**
